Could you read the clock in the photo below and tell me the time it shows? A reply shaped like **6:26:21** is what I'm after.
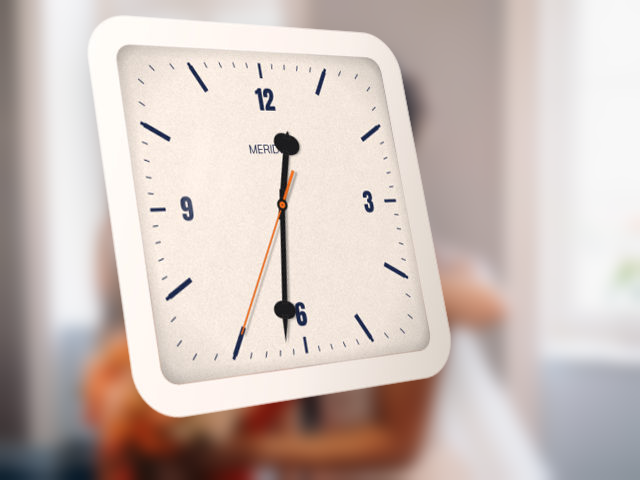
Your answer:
**12:31:35**
